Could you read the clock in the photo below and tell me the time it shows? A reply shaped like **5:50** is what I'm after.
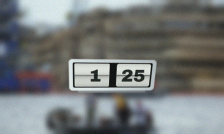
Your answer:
**1:25**
